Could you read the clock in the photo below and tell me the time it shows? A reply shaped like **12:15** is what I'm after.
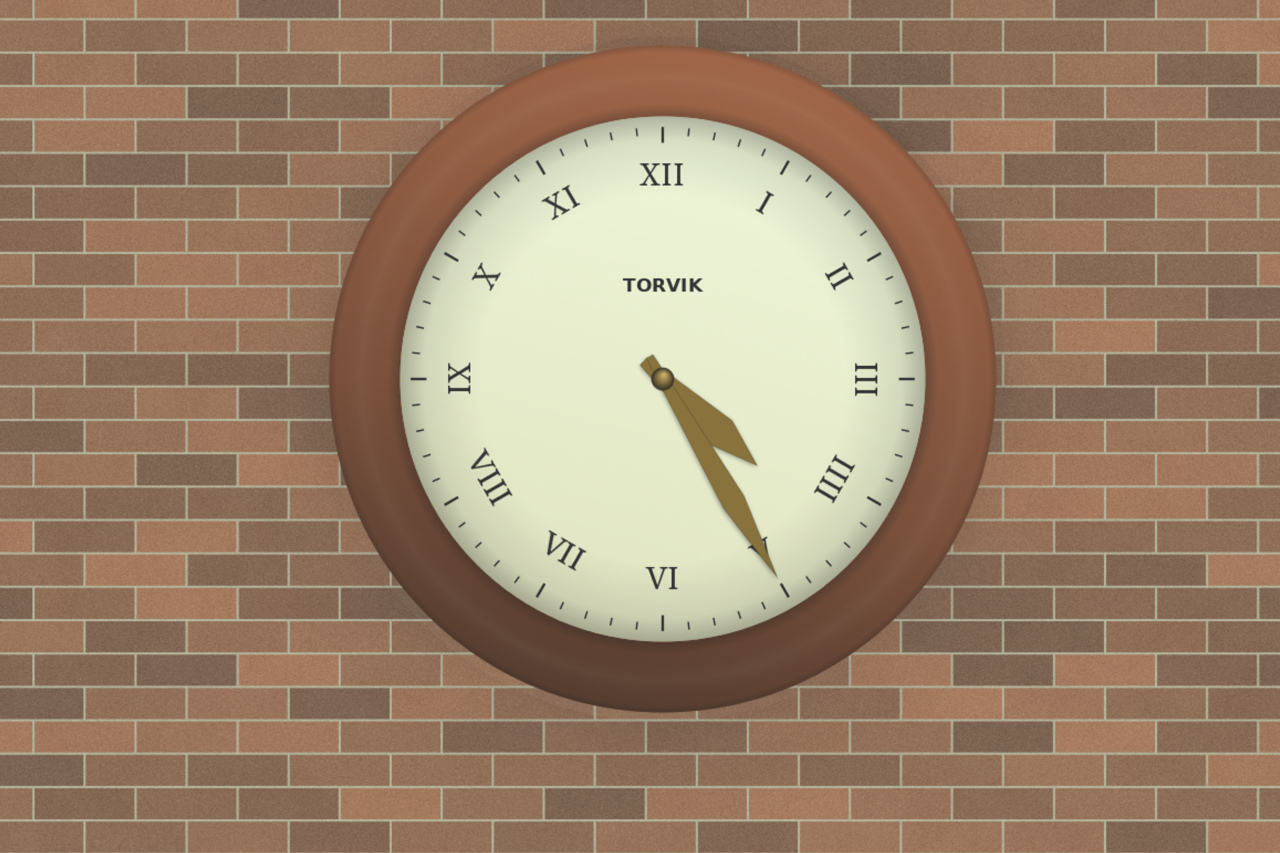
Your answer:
**4:25**
